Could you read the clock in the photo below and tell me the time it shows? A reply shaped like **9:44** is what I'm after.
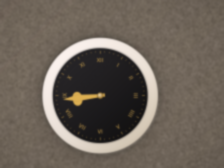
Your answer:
**8:44**
